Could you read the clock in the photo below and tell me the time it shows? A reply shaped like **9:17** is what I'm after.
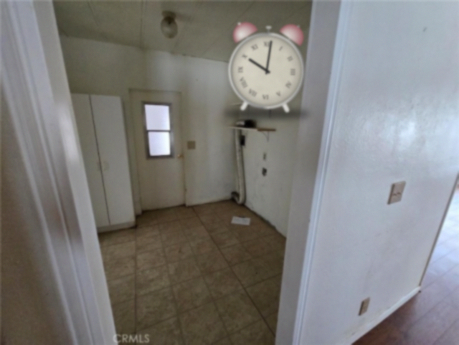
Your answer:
**10:01**
